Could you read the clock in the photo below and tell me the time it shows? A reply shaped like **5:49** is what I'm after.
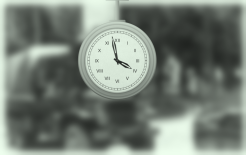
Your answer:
**3:58**
